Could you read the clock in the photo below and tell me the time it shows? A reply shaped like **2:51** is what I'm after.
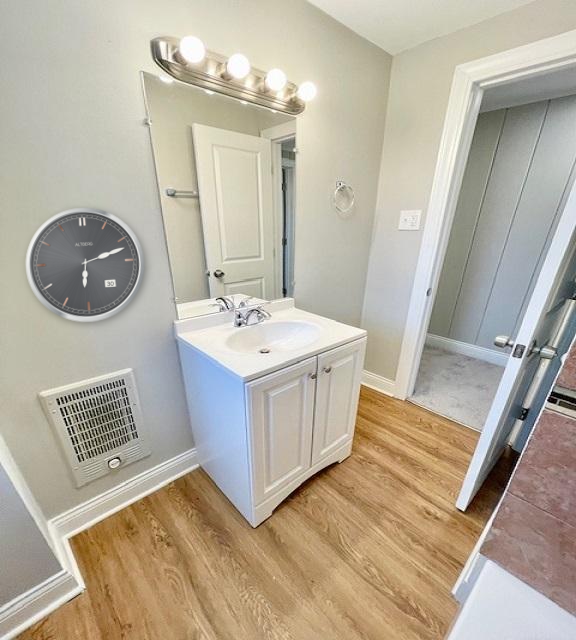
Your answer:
**6:12**
